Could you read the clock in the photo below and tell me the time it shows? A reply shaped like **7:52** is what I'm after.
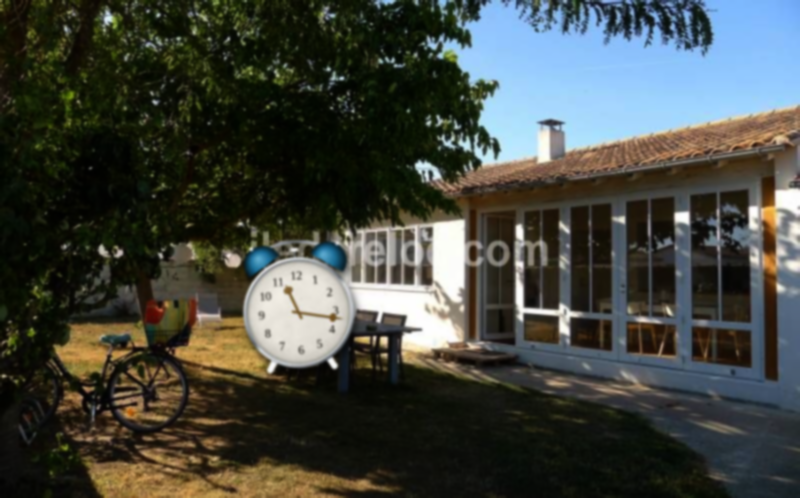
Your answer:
**11:17**
